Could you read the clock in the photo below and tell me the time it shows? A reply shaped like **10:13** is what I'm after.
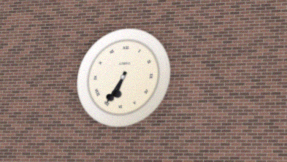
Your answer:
**6:35**
